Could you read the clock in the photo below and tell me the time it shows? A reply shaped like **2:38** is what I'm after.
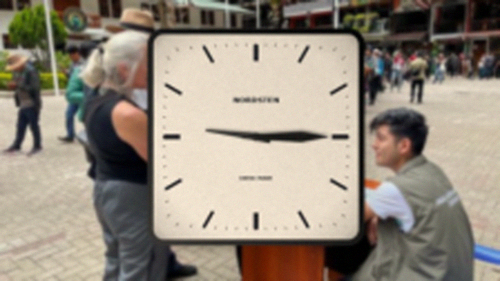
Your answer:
**9:15**
